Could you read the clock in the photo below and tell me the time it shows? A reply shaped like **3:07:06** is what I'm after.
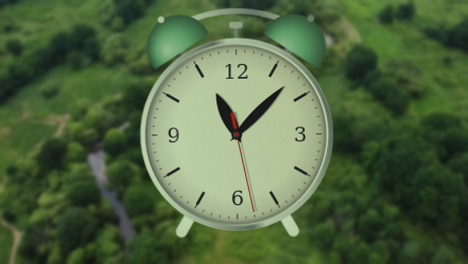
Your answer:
**11:07:28**
